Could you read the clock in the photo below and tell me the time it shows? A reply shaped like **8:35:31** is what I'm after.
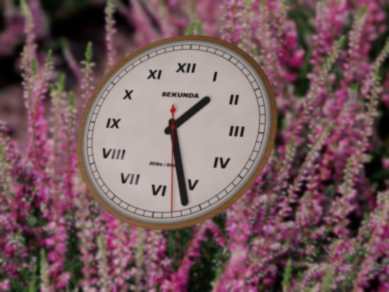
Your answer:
**1:26:28**
